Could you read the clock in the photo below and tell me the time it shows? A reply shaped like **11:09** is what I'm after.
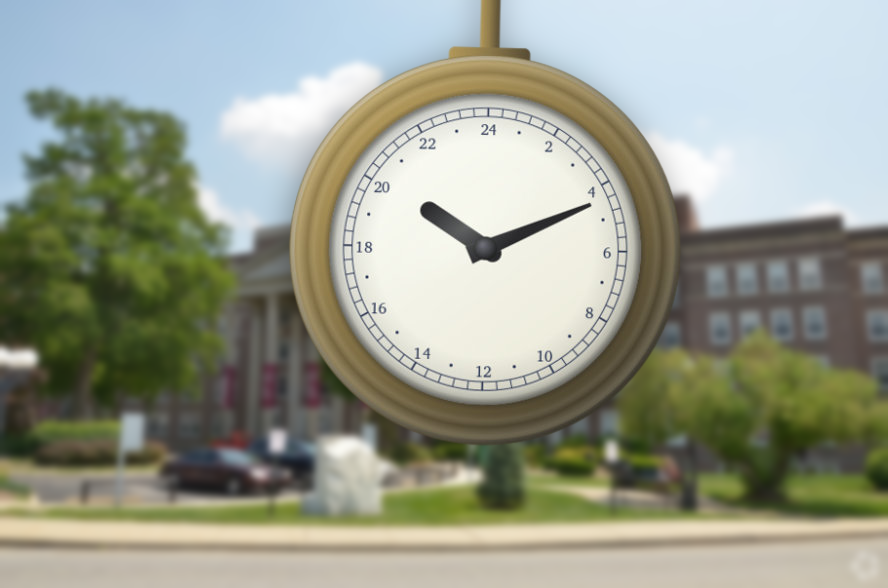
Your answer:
**20:11**
